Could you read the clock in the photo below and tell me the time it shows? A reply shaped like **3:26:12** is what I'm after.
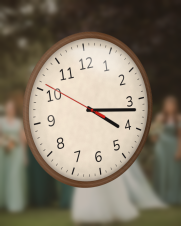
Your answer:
**4:16:51**
